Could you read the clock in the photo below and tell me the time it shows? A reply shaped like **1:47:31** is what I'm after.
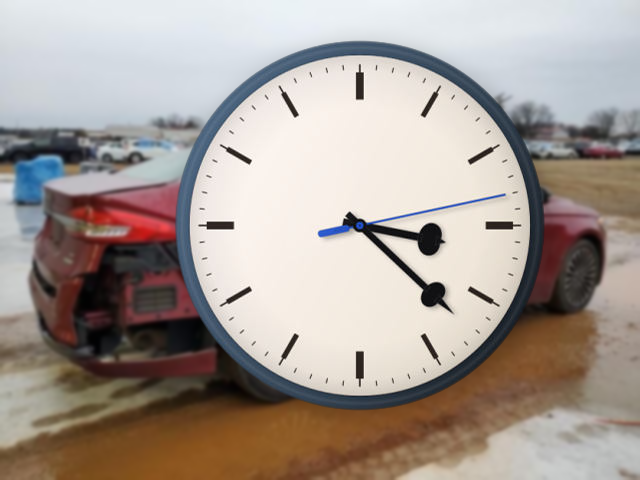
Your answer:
**3:22:13**
